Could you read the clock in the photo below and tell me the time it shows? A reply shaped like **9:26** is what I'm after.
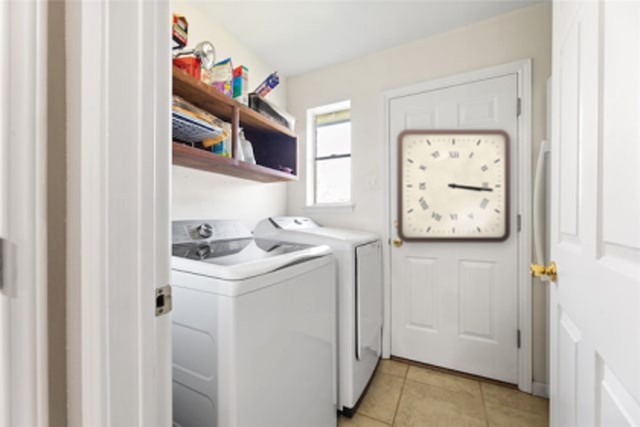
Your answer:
**3:16**
